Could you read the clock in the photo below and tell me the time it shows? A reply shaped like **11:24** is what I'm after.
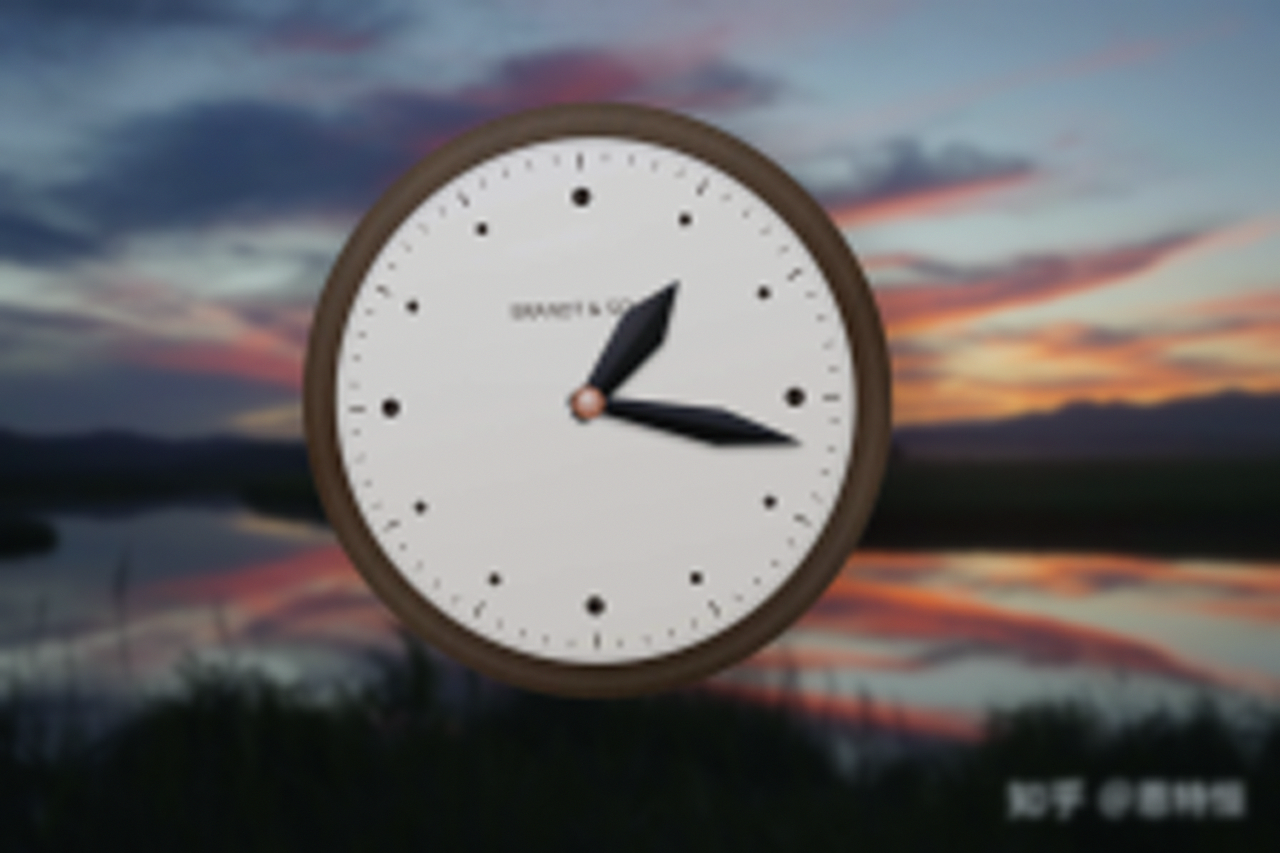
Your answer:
**1:17**
